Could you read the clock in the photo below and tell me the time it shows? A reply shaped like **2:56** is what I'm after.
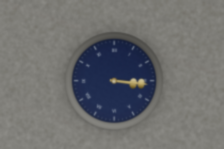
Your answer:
**3:16**
